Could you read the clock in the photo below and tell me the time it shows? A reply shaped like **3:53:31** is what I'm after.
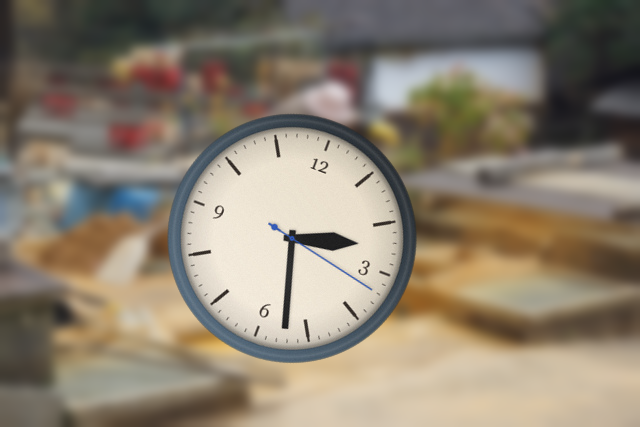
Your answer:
**2:27:17**
